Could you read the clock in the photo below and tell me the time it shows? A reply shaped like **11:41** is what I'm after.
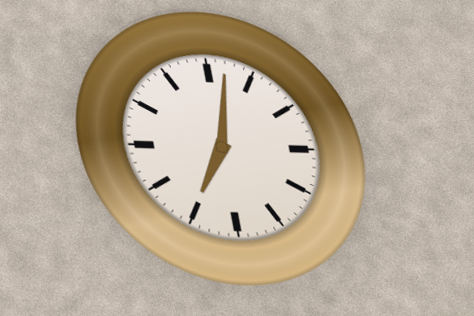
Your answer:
**7:02**
